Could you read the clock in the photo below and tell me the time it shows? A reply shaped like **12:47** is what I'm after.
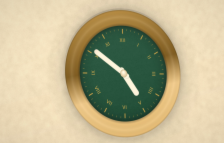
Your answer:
**4:51**
